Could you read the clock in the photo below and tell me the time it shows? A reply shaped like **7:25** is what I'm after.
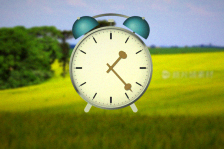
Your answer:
**1:23**
